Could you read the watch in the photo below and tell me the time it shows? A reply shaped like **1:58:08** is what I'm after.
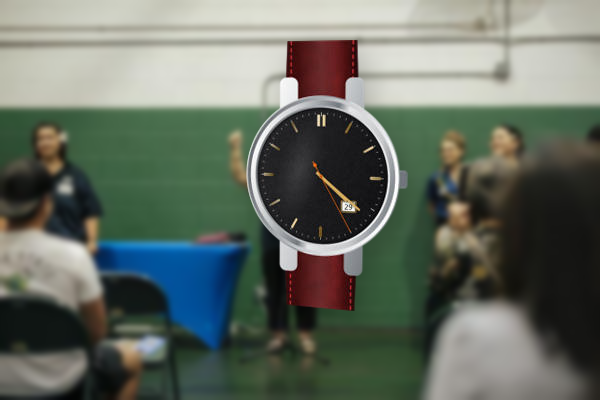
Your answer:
**4:21:25**
